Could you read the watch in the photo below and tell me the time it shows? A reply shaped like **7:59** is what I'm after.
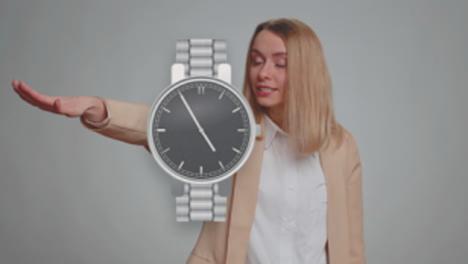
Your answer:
**4:55**
